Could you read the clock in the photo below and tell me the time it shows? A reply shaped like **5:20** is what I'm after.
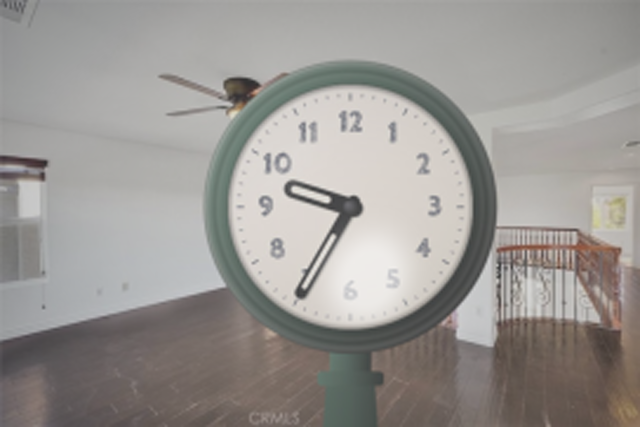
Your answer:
**9:35**
